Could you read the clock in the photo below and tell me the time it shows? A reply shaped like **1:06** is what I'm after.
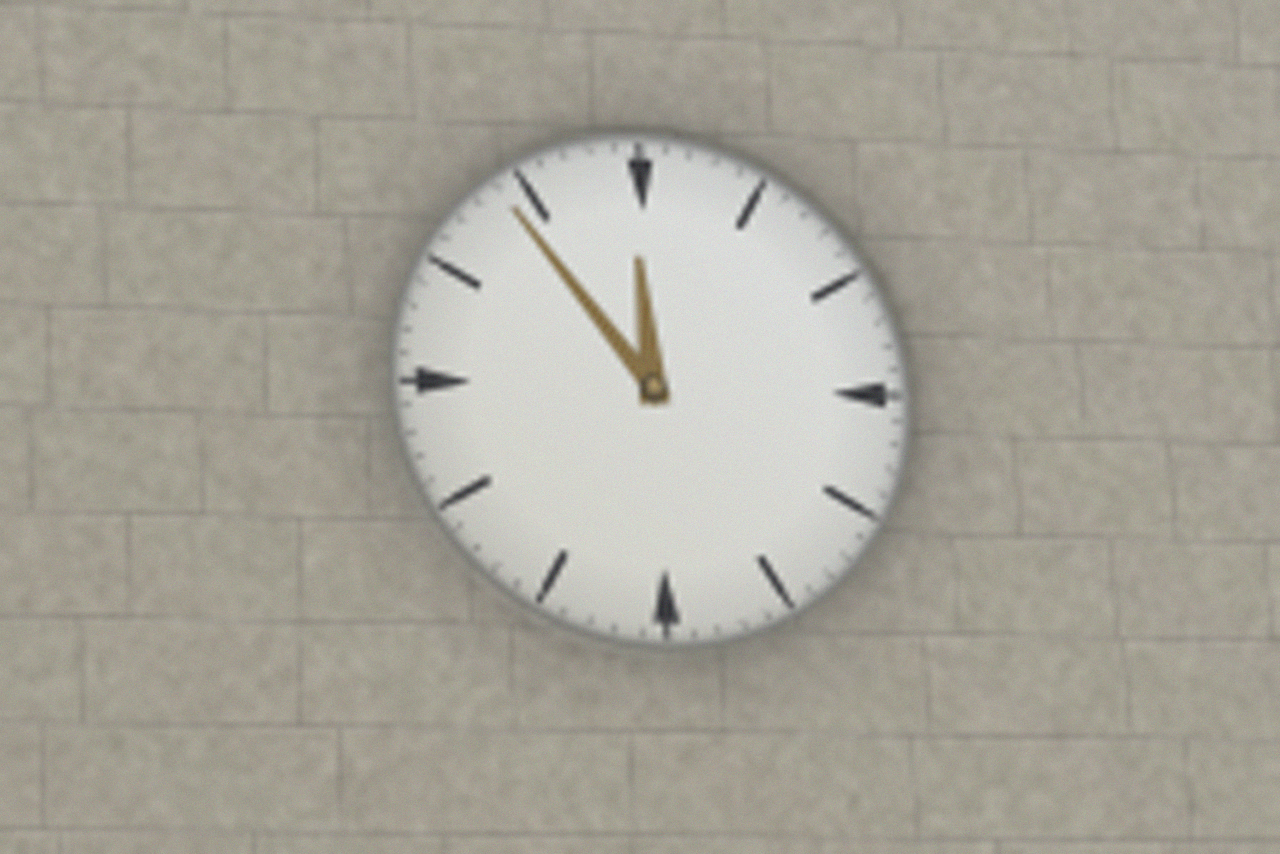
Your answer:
**11:54**
